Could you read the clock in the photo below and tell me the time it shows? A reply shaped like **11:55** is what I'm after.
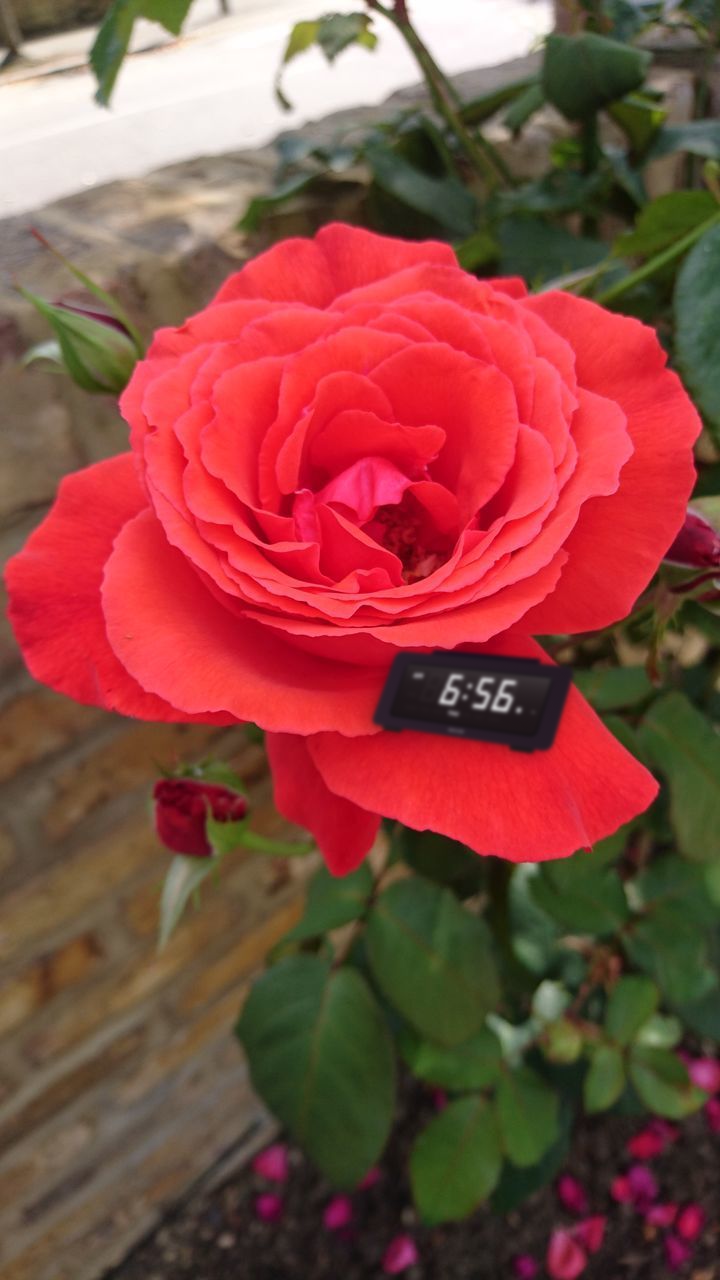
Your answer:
**6:56**
